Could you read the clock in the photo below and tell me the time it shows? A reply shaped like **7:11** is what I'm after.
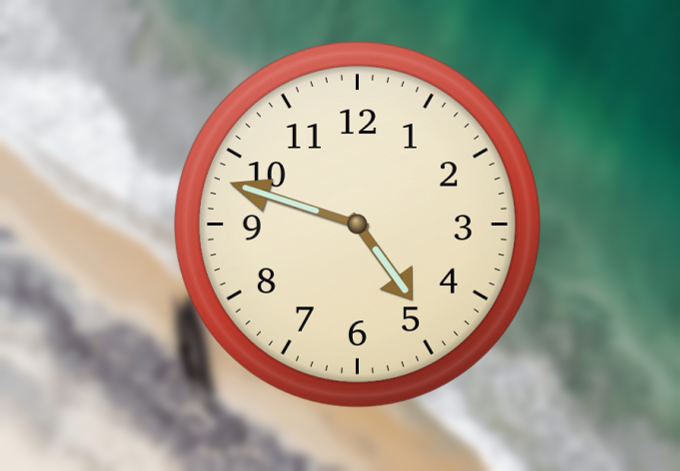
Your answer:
**4:48**
